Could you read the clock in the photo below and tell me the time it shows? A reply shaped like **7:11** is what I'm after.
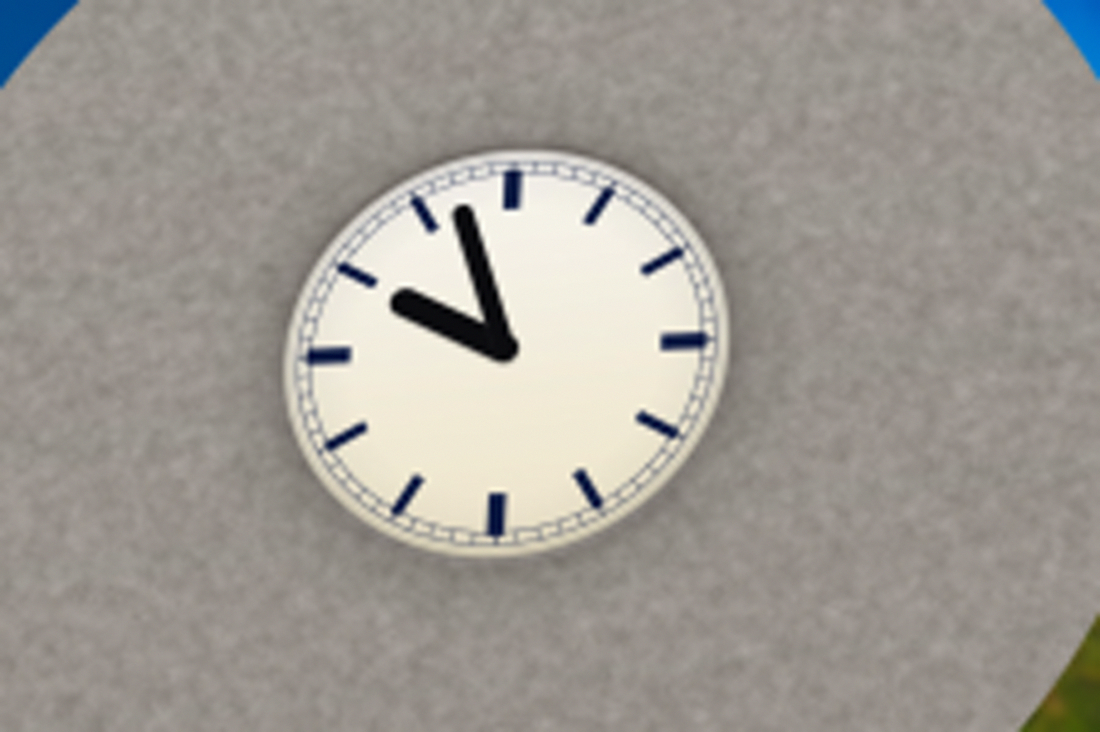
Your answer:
**9:57**
